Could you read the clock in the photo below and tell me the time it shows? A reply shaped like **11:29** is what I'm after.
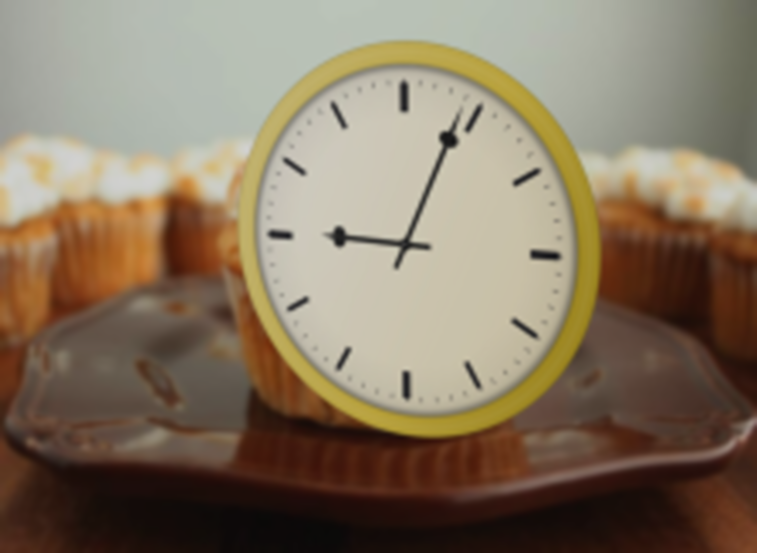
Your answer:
**9:04**
